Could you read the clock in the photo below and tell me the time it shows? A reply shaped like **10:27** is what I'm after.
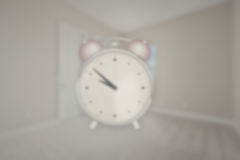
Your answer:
**9:52**
